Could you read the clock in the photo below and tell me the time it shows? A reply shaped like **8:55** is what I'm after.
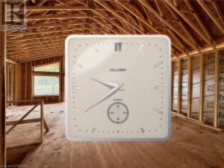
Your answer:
**9:39**
